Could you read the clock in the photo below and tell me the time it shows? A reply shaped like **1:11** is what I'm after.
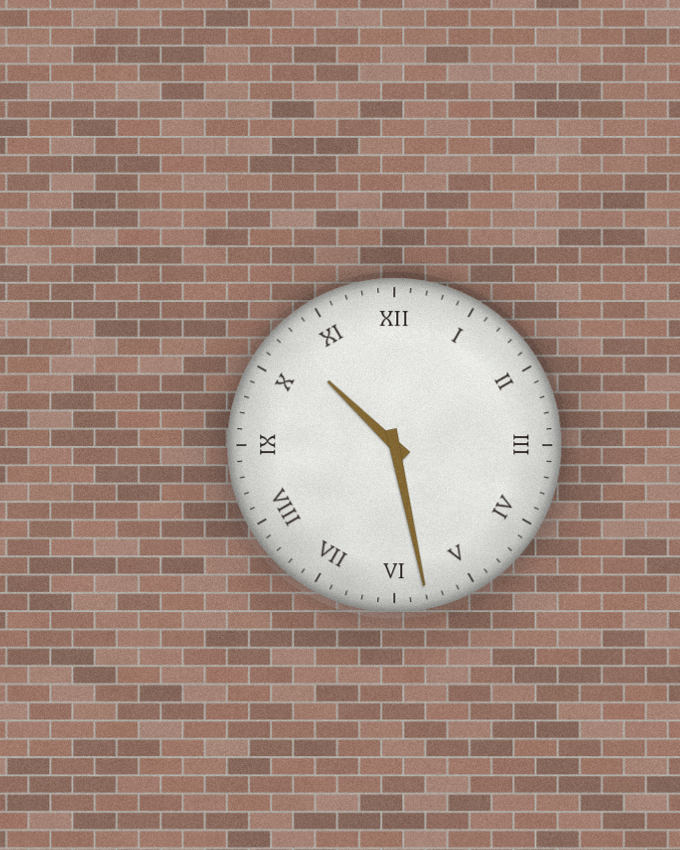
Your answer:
**10:28**
